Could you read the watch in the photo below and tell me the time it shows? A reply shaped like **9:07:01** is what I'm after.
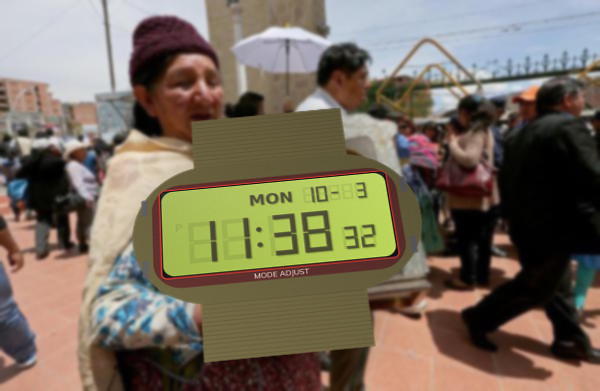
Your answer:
**11:38:32**
